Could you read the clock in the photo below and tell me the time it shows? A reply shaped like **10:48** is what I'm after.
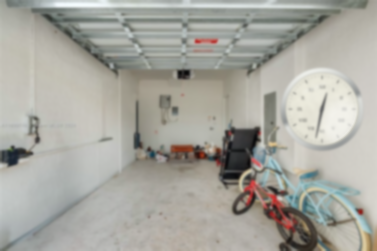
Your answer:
**12:32**
